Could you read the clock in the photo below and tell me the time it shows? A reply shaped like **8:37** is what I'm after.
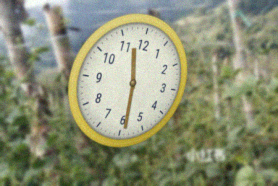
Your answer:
**11:29**
